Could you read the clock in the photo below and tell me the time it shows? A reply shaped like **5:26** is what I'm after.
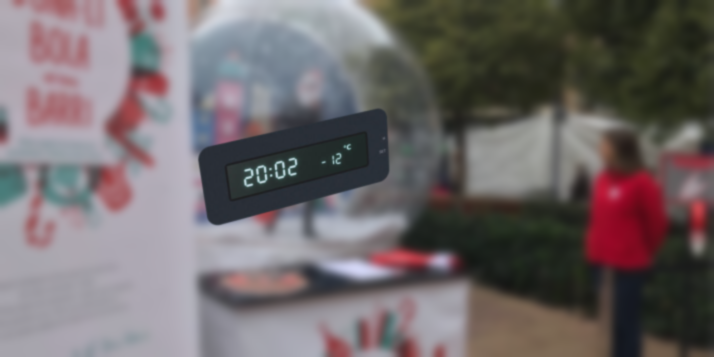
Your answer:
**20:02**
